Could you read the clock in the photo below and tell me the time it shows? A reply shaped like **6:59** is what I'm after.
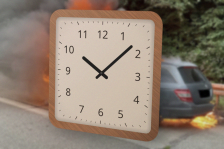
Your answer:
**10:08**
